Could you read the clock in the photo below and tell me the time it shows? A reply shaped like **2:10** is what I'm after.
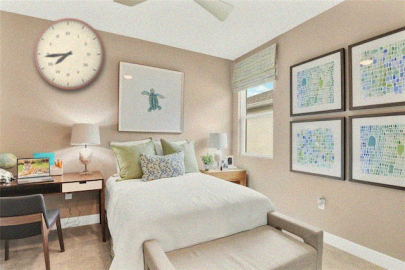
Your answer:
**7:44**
